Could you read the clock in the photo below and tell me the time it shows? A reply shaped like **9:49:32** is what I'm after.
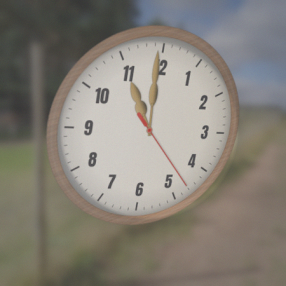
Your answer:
**10:59:23**
